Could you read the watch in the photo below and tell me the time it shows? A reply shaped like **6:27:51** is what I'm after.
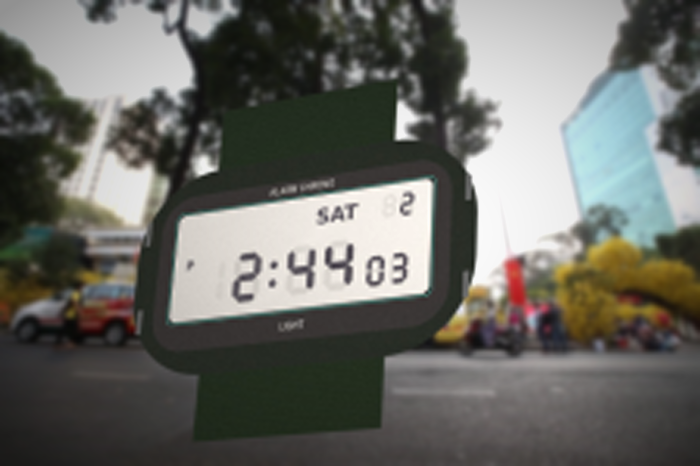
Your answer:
**2:44:03**
